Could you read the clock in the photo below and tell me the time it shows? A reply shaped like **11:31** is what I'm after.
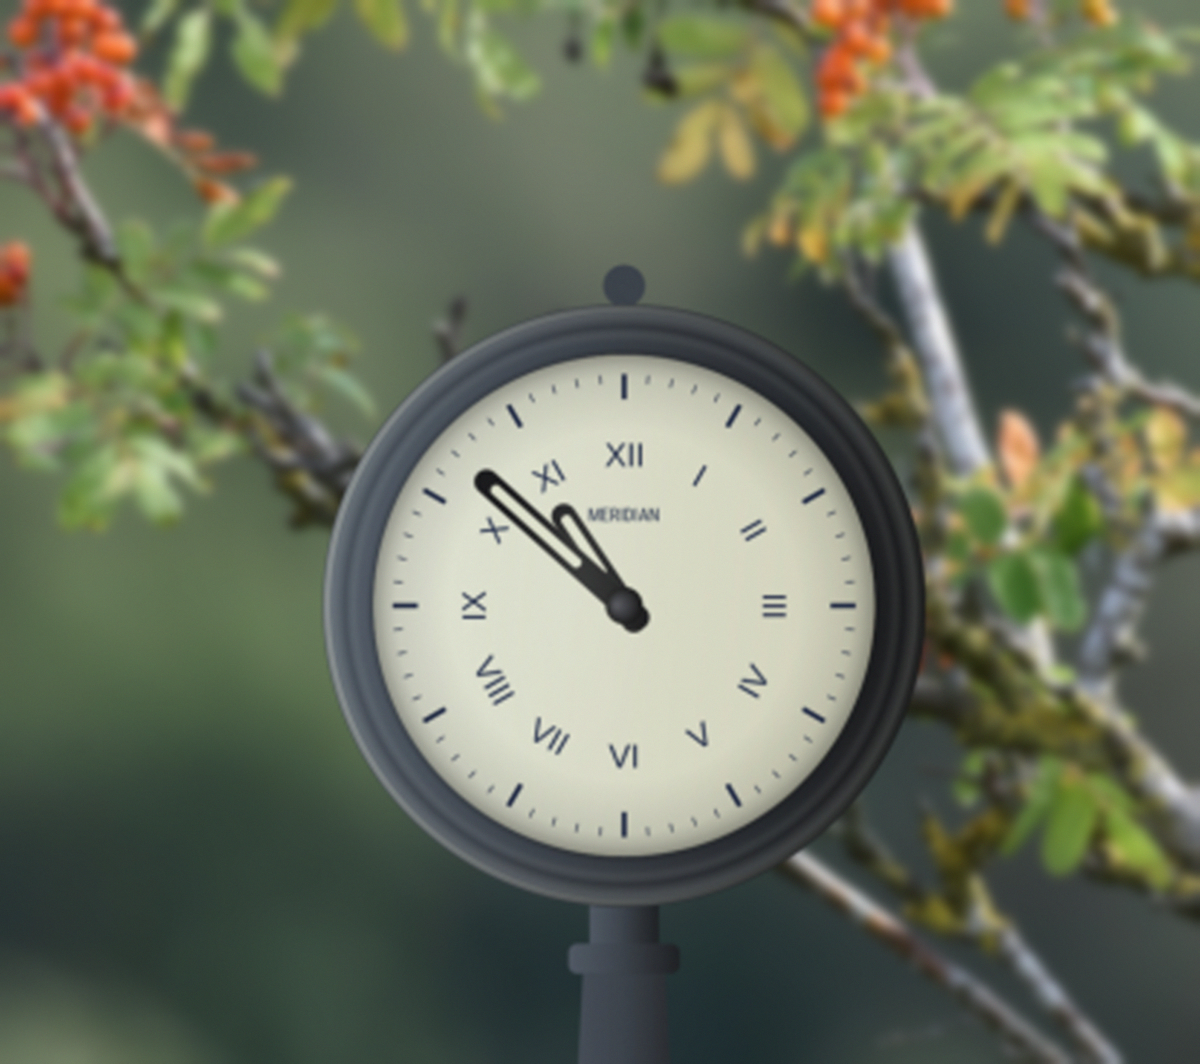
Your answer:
**10:52**
